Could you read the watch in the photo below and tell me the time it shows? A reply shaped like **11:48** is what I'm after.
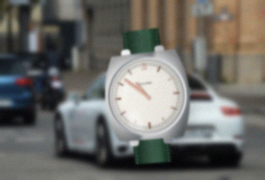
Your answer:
**10:52**
